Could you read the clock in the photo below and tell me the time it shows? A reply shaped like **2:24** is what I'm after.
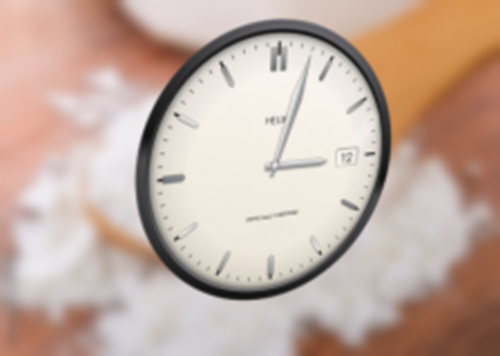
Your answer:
**3:03**
